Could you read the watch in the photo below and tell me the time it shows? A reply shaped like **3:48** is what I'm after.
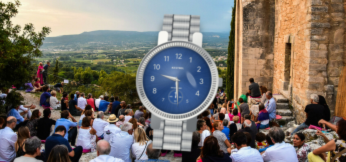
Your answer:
**9:29**
